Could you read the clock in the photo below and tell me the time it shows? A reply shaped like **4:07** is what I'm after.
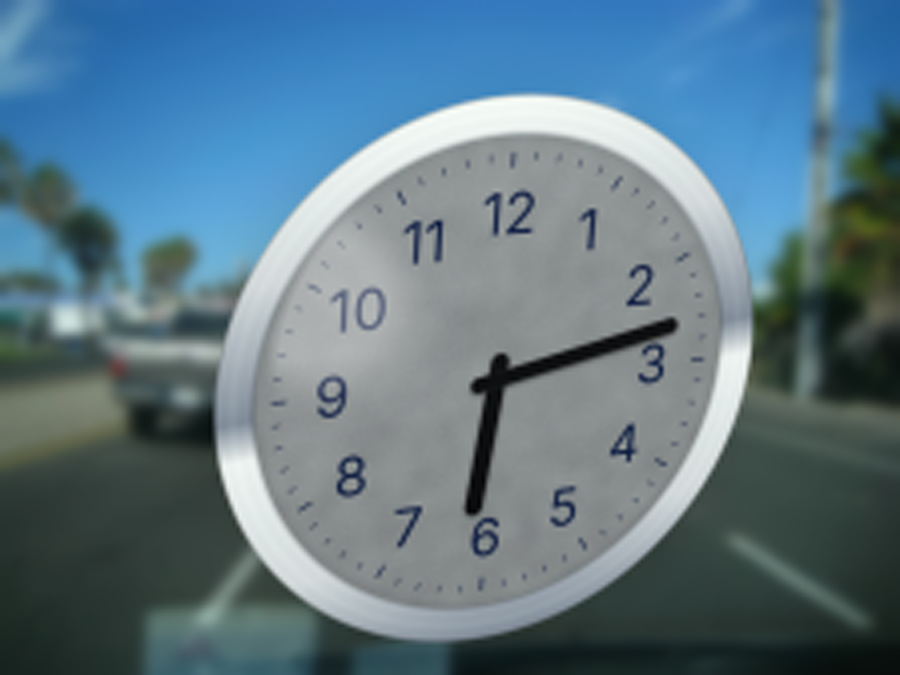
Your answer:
**6:13**
